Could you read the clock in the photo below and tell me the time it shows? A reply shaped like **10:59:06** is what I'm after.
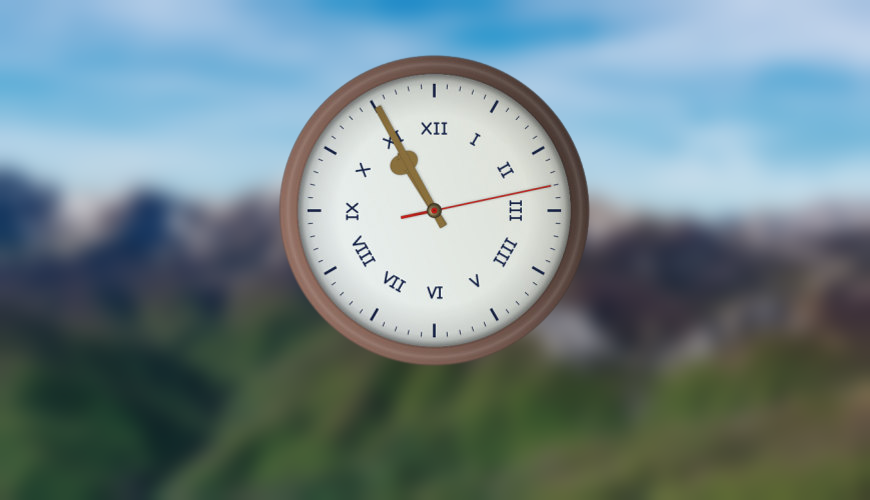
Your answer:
**10:55:13**
